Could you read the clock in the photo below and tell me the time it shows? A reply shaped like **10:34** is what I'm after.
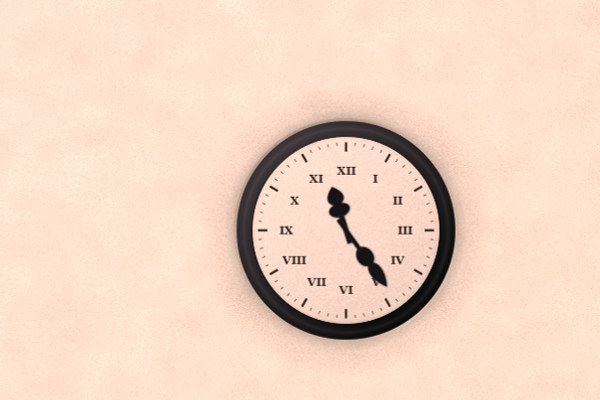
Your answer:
**11:24**
